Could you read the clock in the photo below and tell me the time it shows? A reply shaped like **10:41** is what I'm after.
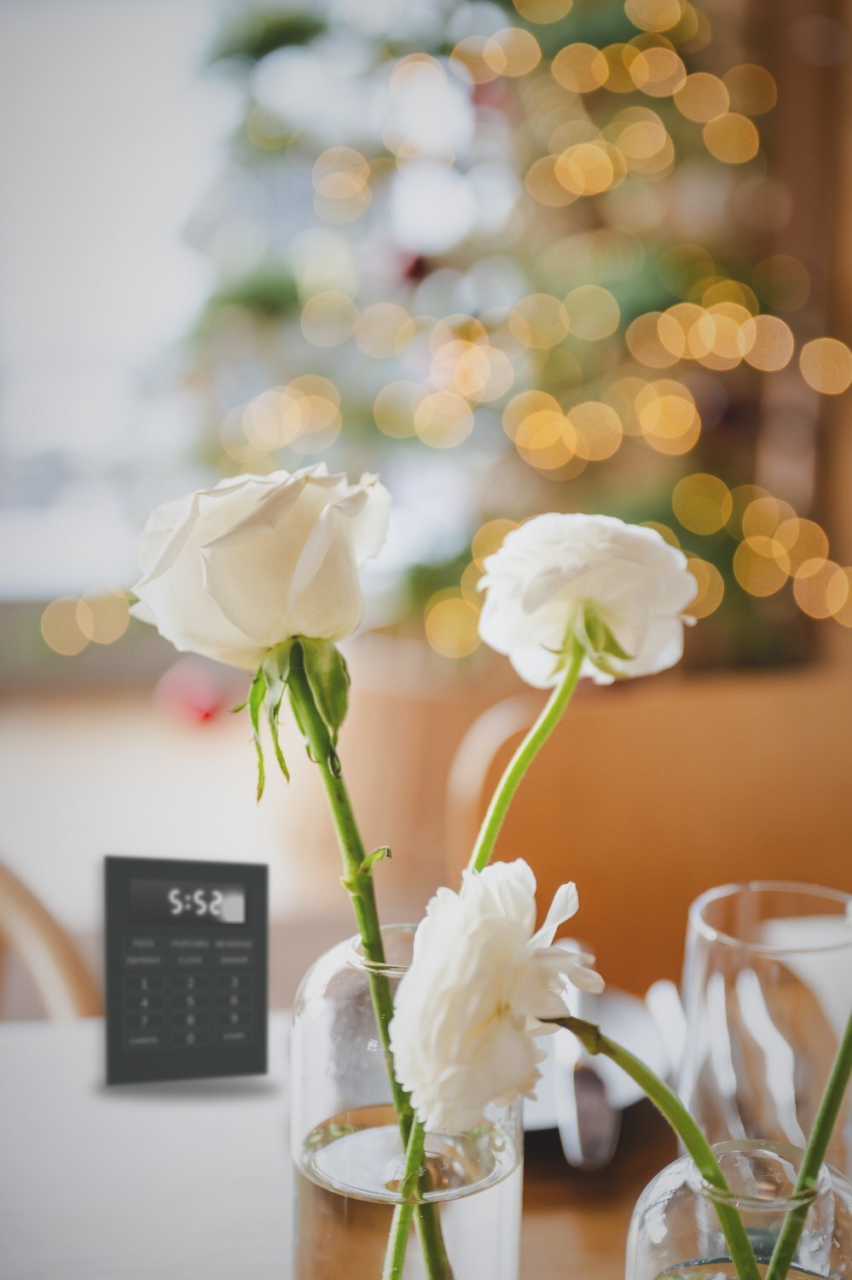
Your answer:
**5:52**
